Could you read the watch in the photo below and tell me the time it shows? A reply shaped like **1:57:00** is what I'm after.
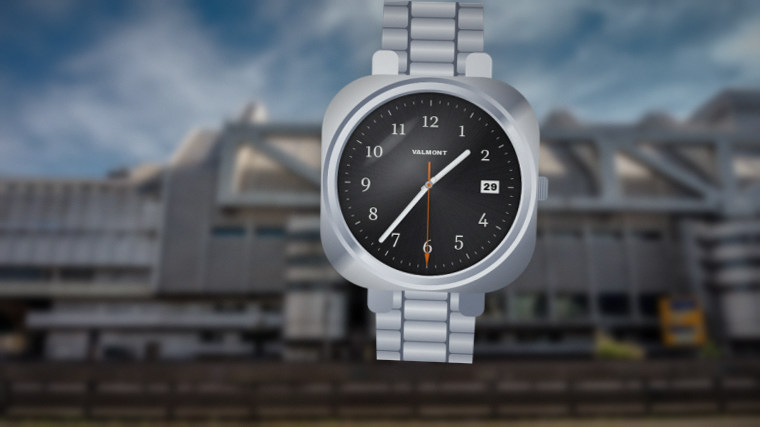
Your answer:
**1:36:30**
